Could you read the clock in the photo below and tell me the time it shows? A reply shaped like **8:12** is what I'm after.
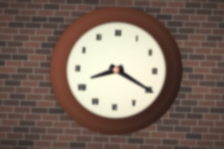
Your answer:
**8:20**
